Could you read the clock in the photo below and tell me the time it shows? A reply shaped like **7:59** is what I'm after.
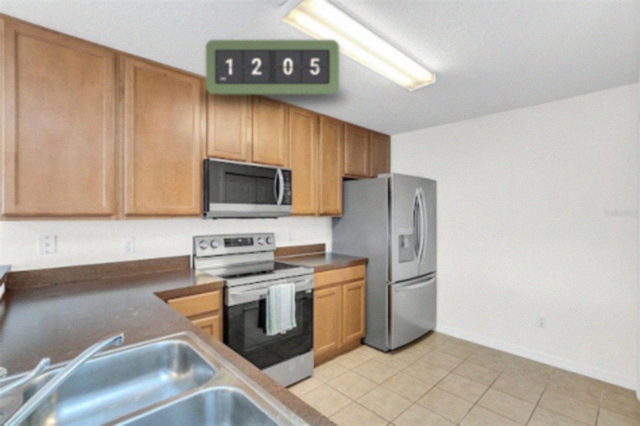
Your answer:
**12:05**
